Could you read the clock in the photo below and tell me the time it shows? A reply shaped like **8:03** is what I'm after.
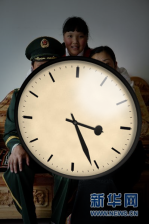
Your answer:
**3:26**
